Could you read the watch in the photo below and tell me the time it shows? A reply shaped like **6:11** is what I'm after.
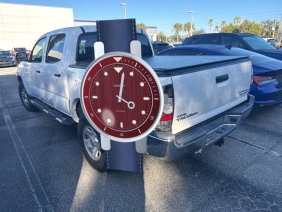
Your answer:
**4:02**
